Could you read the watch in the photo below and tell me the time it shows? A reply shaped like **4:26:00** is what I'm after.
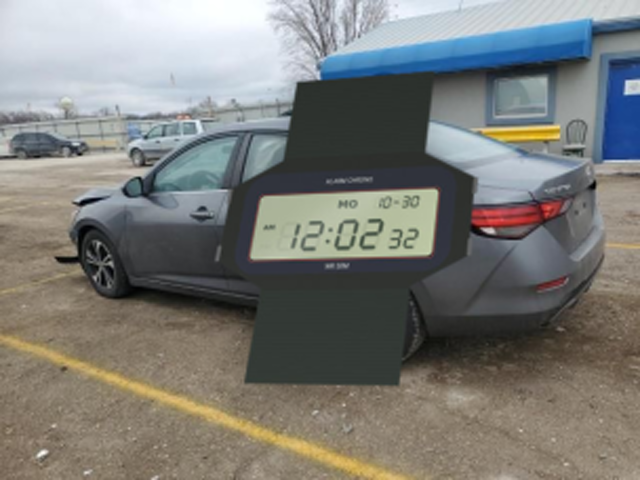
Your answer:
**12:02:32**
